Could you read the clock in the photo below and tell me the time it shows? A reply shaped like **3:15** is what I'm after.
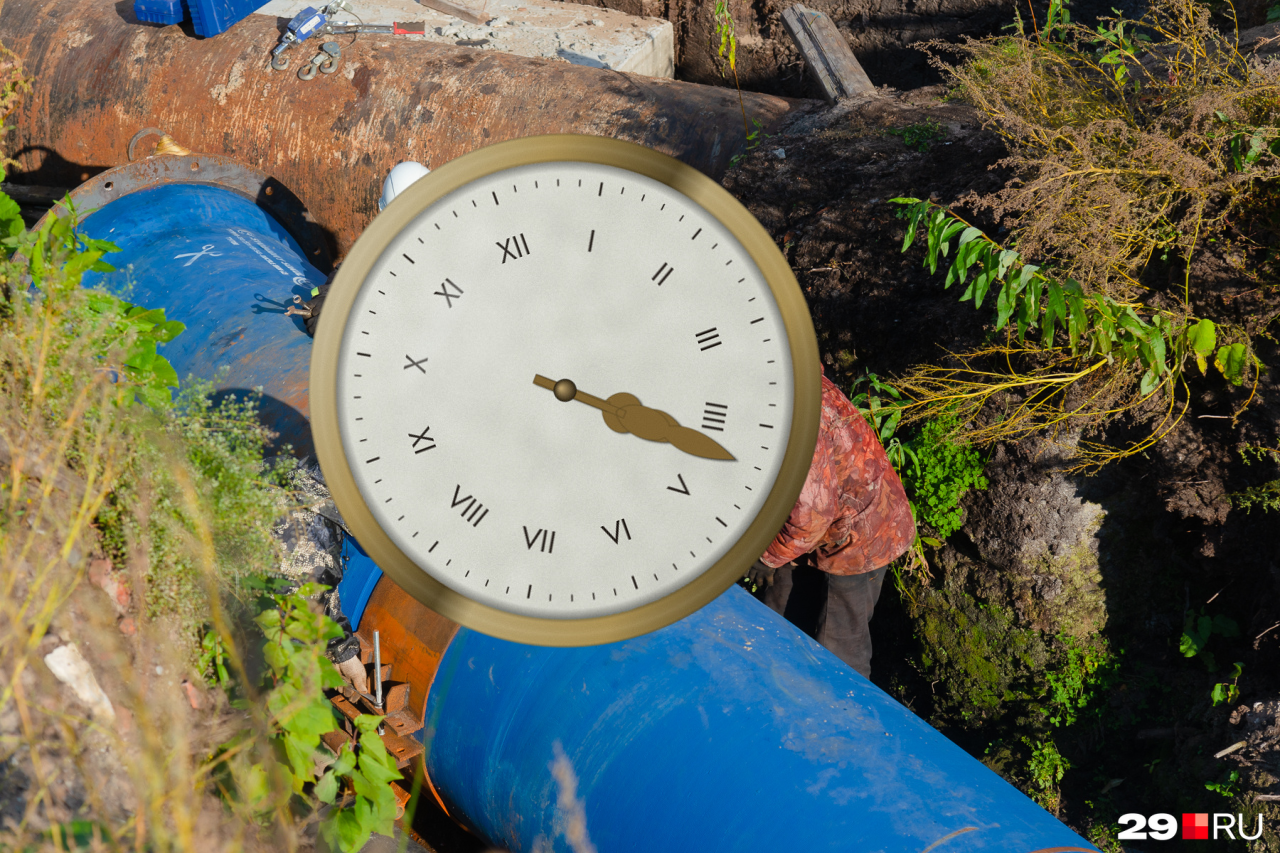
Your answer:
**4:22**
